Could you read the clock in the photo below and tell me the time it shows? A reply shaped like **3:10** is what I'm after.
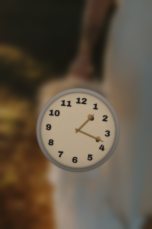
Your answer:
**1:18**
